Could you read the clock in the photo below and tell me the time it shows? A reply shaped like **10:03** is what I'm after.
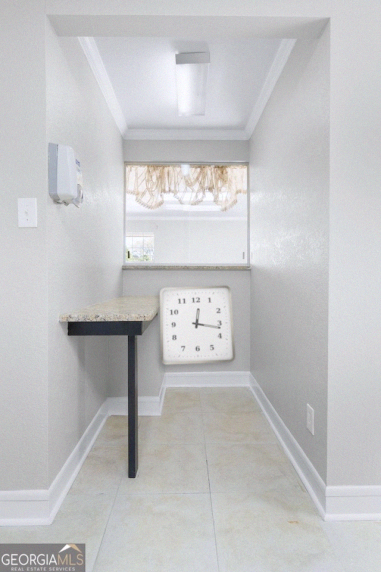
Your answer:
**12:17**
